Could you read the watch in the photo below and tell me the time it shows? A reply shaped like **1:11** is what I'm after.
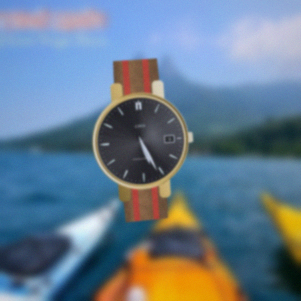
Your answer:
**5:26**
